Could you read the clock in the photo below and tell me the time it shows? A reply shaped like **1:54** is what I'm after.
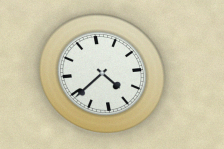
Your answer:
**4:39**
